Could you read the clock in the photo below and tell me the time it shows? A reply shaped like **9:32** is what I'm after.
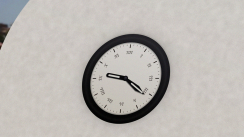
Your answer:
**9:21**
